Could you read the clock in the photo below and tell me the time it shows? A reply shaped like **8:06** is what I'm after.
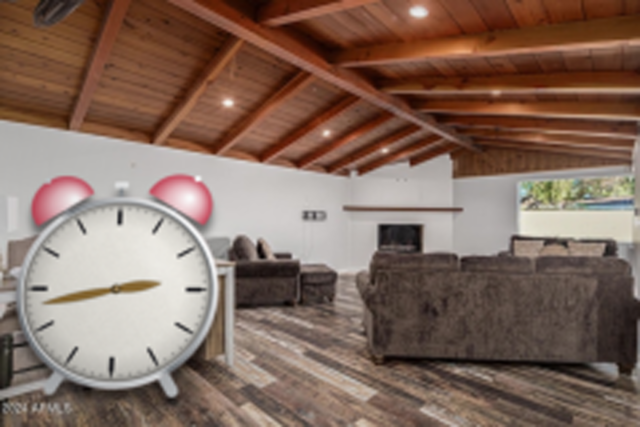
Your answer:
**2:43**
